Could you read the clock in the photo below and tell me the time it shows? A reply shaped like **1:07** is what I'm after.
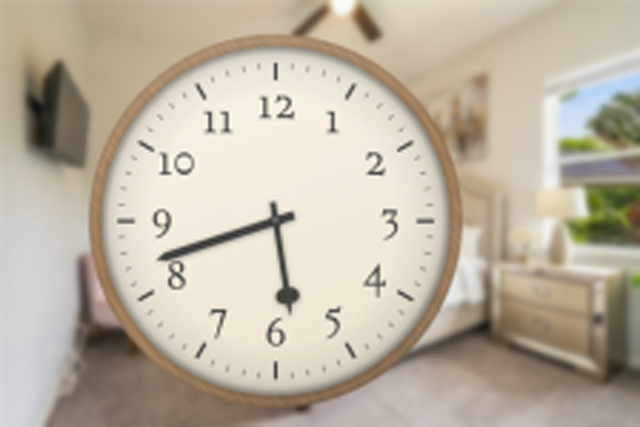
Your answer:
**5:42**
